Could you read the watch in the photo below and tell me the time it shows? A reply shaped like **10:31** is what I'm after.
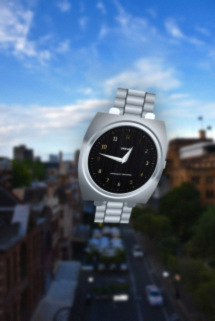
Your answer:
**12:47**
